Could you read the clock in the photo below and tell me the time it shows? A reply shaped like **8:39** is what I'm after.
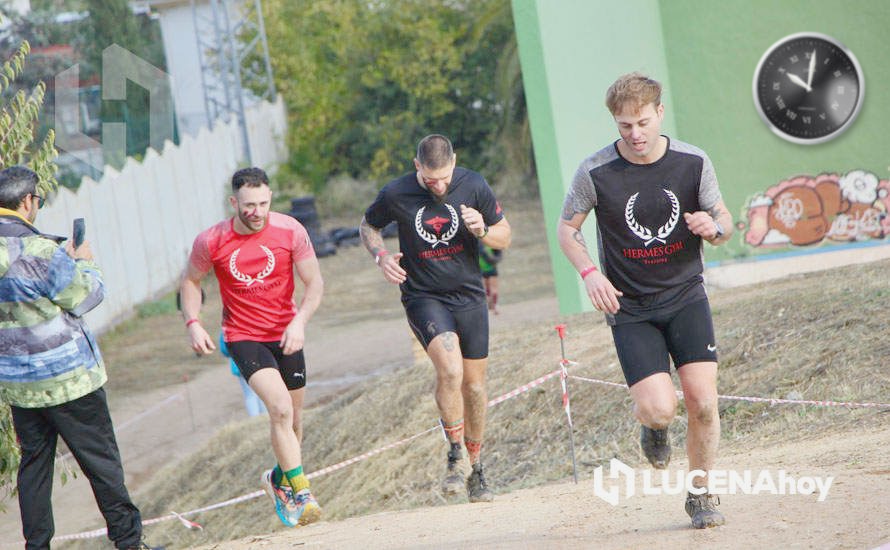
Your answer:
**10:01**
